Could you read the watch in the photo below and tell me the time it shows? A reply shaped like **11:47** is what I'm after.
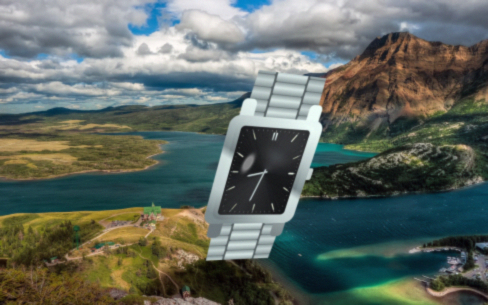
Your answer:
**8:32**
